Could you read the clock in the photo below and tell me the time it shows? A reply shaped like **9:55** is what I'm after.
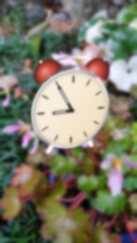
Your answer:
**8:55**
